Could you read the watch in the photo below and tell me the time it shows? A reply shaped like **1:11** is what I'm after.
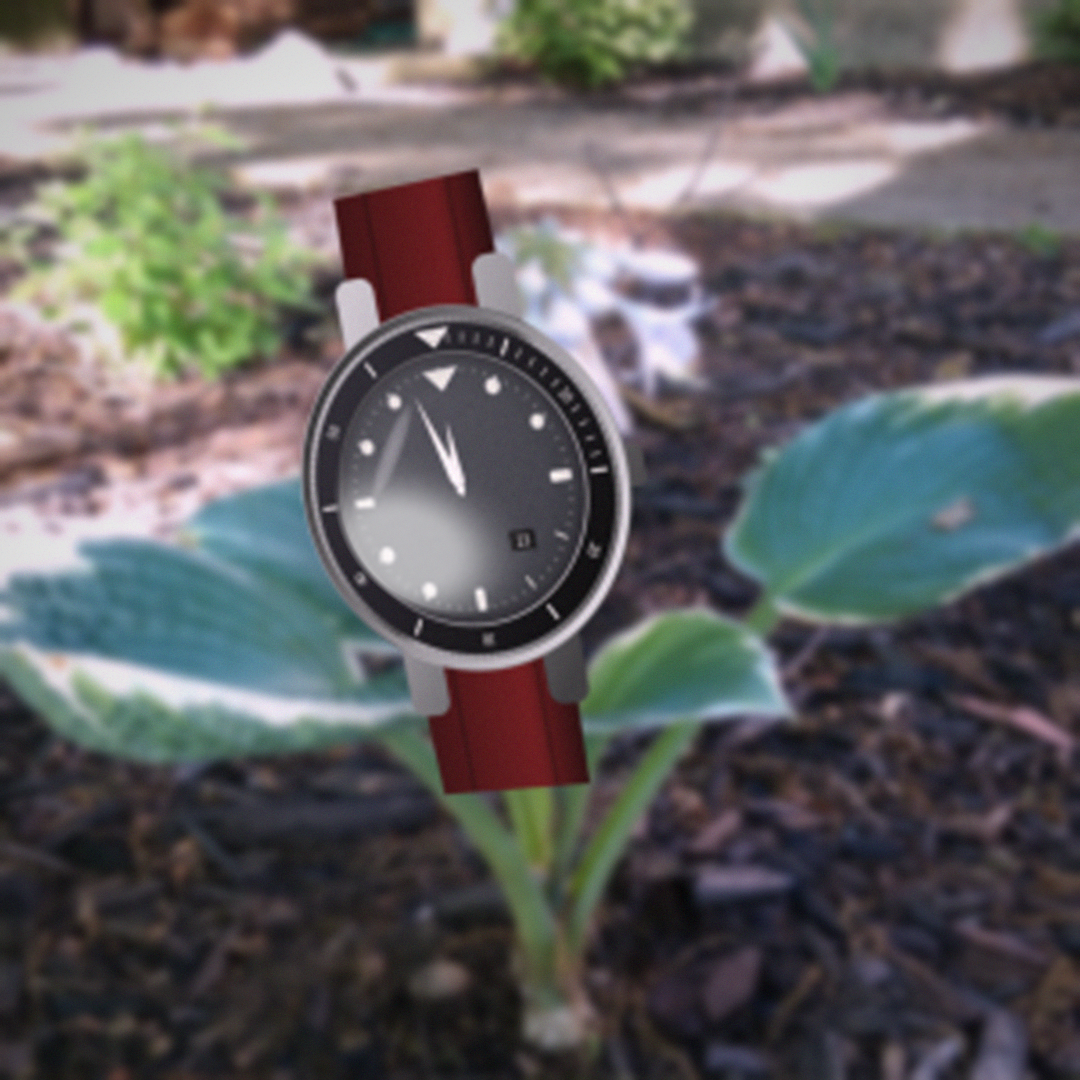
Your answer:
**11:57**
